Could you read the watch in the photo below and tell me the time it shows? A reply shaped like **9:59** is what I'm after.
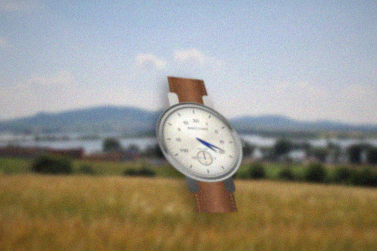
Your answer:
**4:19**
